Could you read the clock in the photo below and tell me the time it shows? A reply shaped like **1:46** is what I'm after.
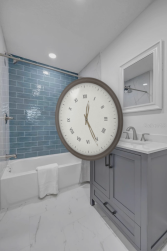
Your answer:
**12:26**
